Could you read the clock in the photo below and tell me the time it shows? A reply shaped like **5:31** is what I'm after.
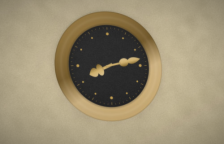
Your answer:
**8:13**
